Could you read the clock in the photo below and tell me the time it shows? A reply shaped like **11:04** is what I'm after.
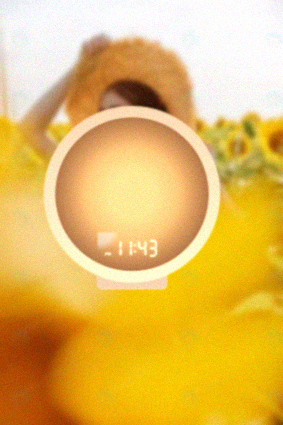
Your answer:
**11:43**
